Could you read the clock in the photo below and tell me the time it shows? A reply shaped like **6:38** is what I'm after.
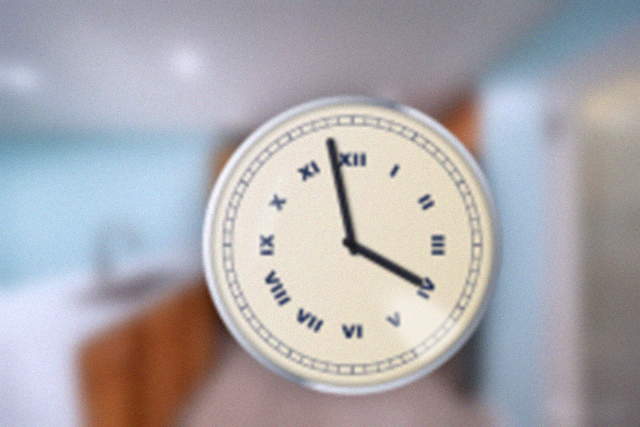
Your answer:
**3:58**
